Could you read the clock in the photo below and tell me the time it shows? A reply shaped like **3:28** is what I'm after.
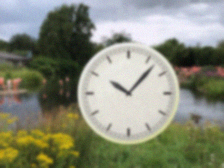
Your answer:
**10:07**
